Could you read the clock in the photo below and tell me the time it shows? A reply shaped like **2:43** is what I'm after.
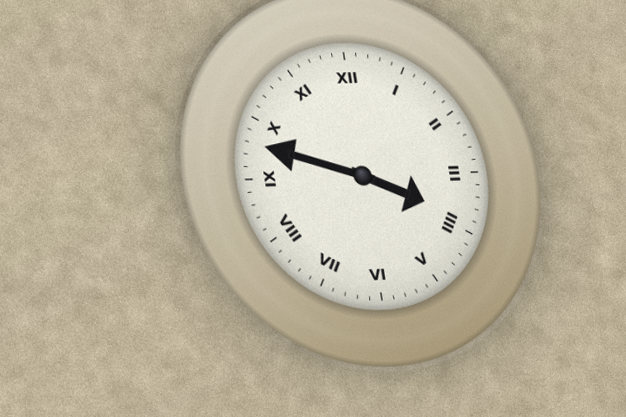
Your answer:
**3:48**
